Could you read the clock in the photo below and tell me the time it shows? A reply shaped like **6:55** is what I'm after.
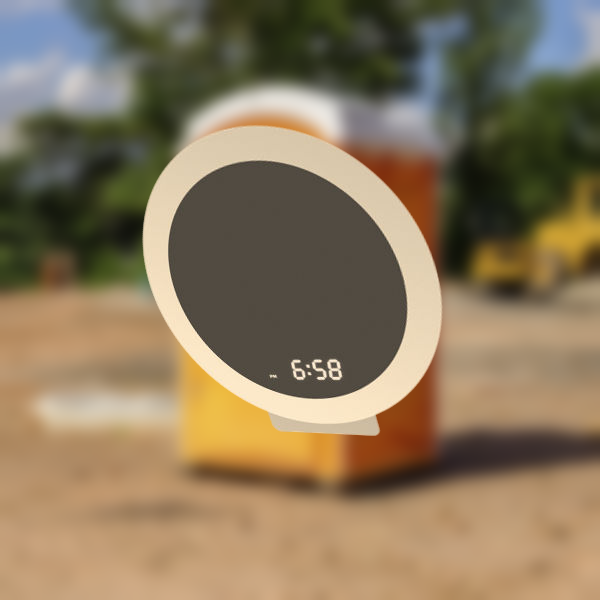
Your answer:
**6:58**
